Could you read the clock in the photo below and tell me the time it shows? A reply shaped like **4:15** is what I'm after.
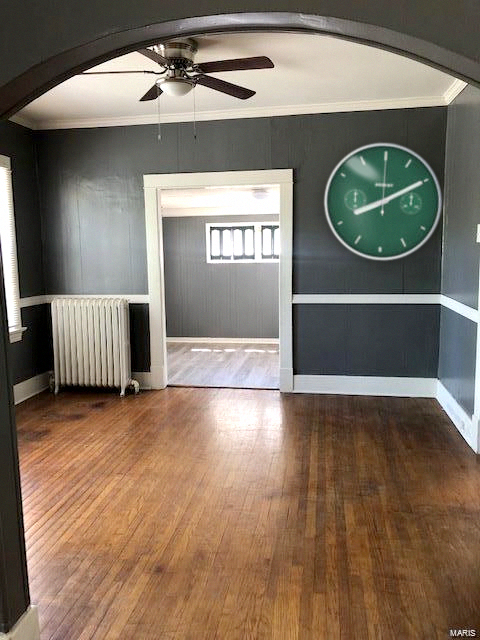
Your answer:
**8:10**
